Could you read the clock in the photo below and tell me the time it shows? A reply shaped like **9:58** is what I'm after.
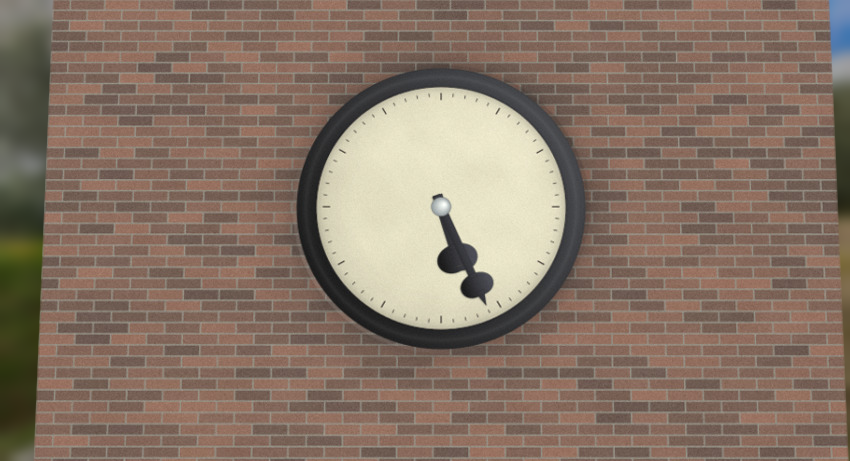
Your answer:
**5:26**
